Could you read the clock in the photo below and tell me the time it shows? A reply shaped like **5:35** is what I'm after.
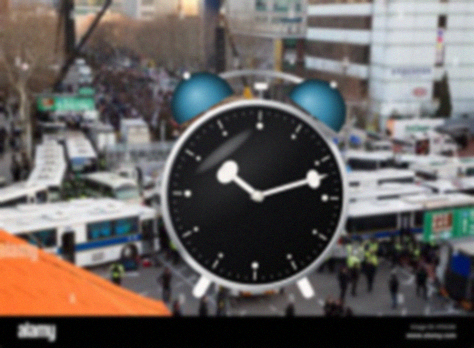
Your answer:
**10:12**
